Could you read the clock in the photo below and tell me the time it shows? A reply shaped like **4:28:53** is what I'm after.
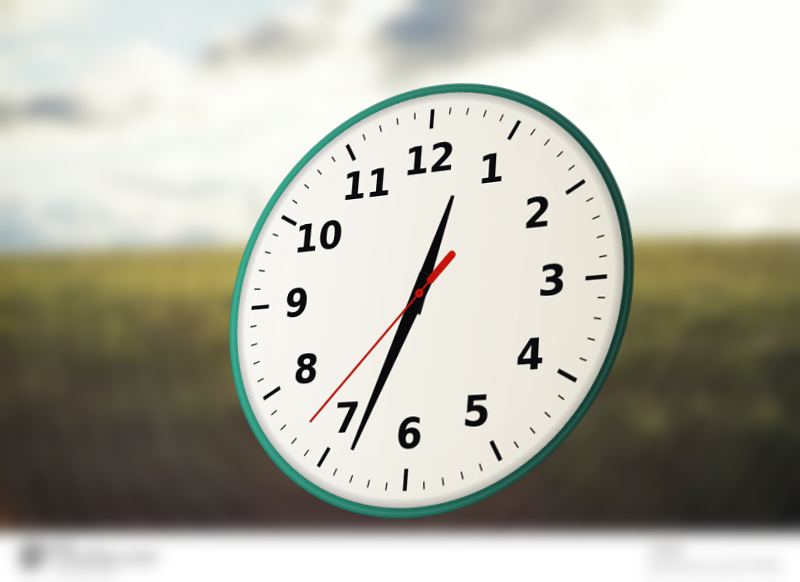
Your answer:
**12:33:37**
